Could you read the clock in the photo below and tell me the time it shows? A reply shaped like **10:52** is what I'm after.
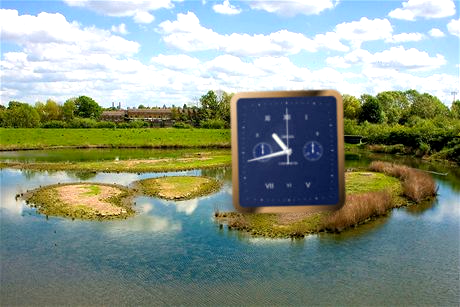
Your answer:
**10:43**
